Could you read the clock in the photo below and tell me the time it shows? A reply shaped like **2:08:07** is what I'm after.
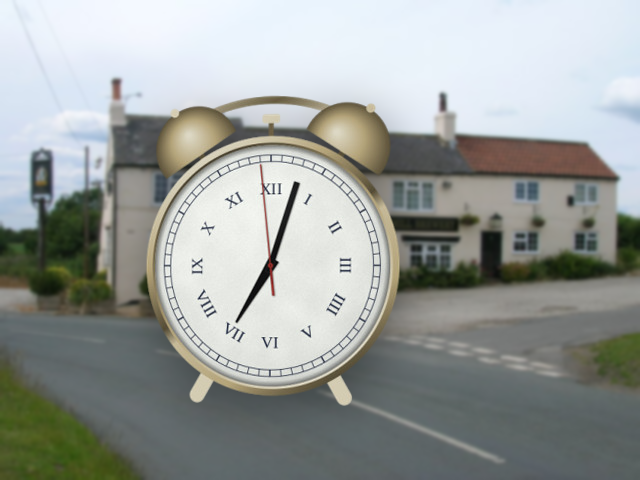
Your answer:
**7:02:59**
